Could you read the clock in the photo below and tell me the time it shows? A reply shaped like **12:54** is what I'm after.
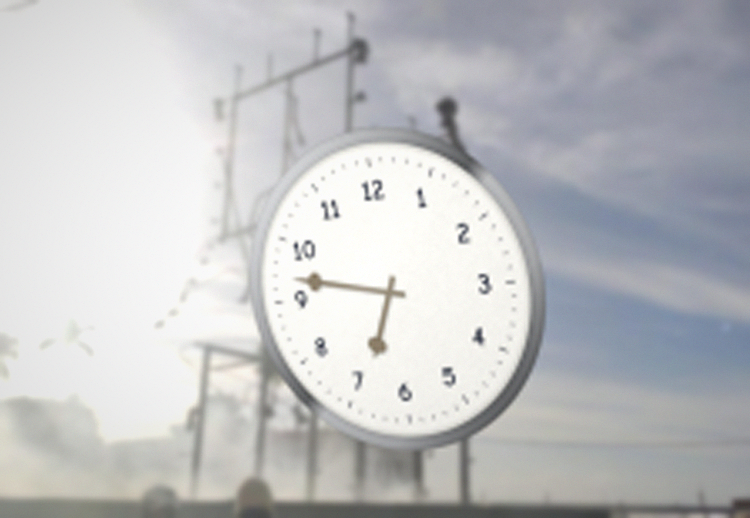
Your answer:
**6:47**
